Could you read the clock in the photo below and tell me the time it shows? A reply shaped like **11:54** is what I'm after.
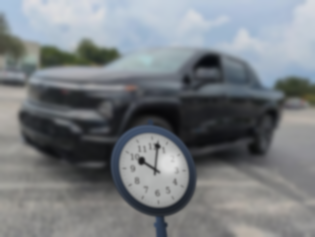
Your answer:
**10:02**
